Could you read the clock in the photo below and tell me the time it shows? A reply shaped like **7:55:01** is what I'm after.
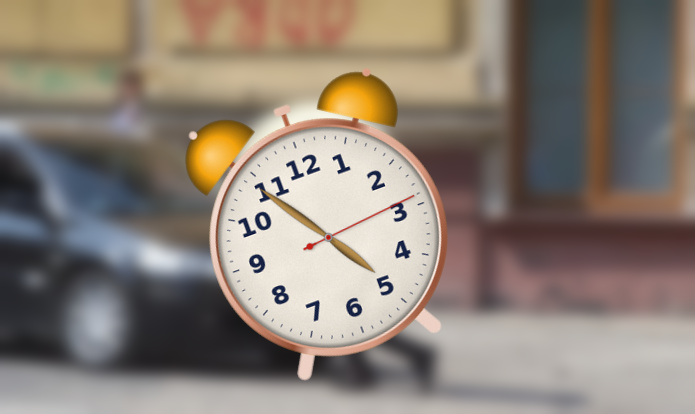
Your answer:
**4:54:14**
